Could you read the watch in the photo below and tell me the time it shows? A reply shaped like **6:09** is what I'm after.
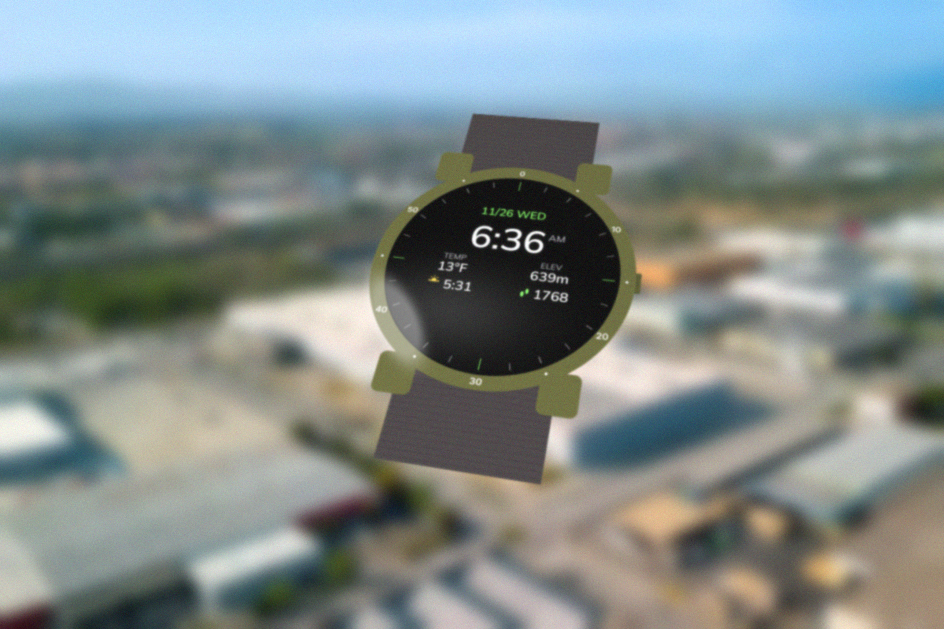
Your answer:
**6:36**
